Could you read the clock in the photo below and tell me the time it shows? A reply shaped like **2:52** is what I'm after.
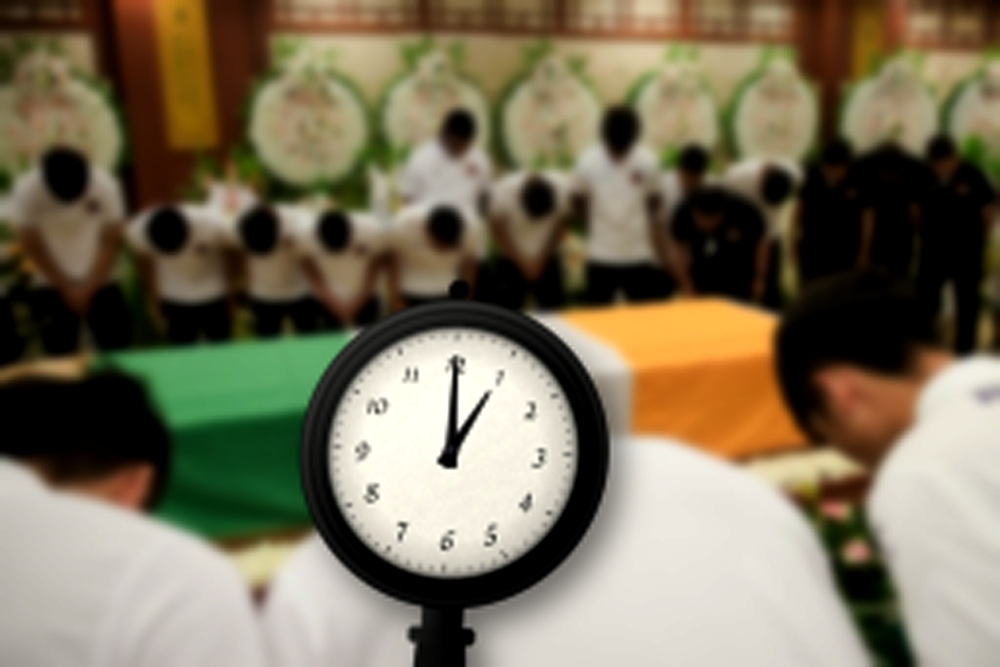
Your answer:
**1:00**
